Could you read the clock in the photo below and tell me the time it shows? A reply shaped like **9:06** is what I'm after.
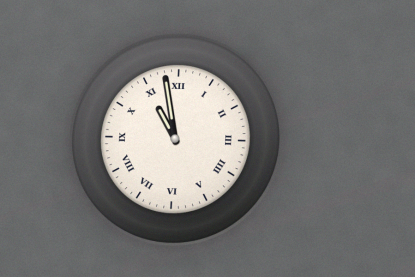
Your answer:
**10:58**
